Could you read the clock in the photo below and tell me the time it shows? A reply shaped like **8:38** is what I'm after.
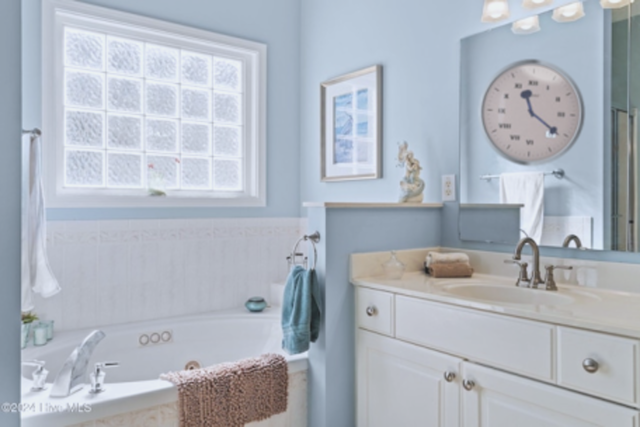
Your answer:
**11:21**
